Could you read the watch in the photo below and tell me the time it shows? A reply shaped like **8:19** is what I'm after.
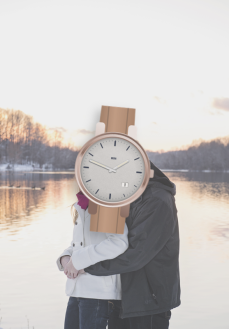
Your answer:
**1:48**
